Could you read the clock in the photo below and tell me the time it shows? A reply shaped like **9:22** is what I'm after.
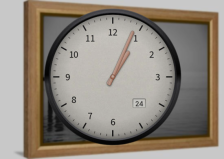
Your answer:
**1:04**
